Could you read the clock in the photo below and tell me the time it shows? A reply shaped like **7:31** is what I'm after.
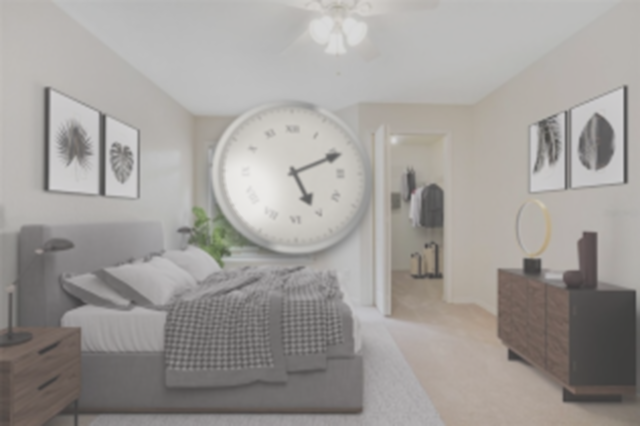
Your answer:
**5:11**
